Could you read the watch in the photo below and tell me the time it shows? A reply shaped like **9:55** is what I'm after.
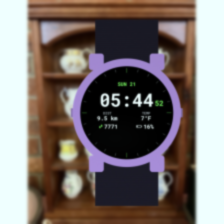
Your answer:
**5:44**
